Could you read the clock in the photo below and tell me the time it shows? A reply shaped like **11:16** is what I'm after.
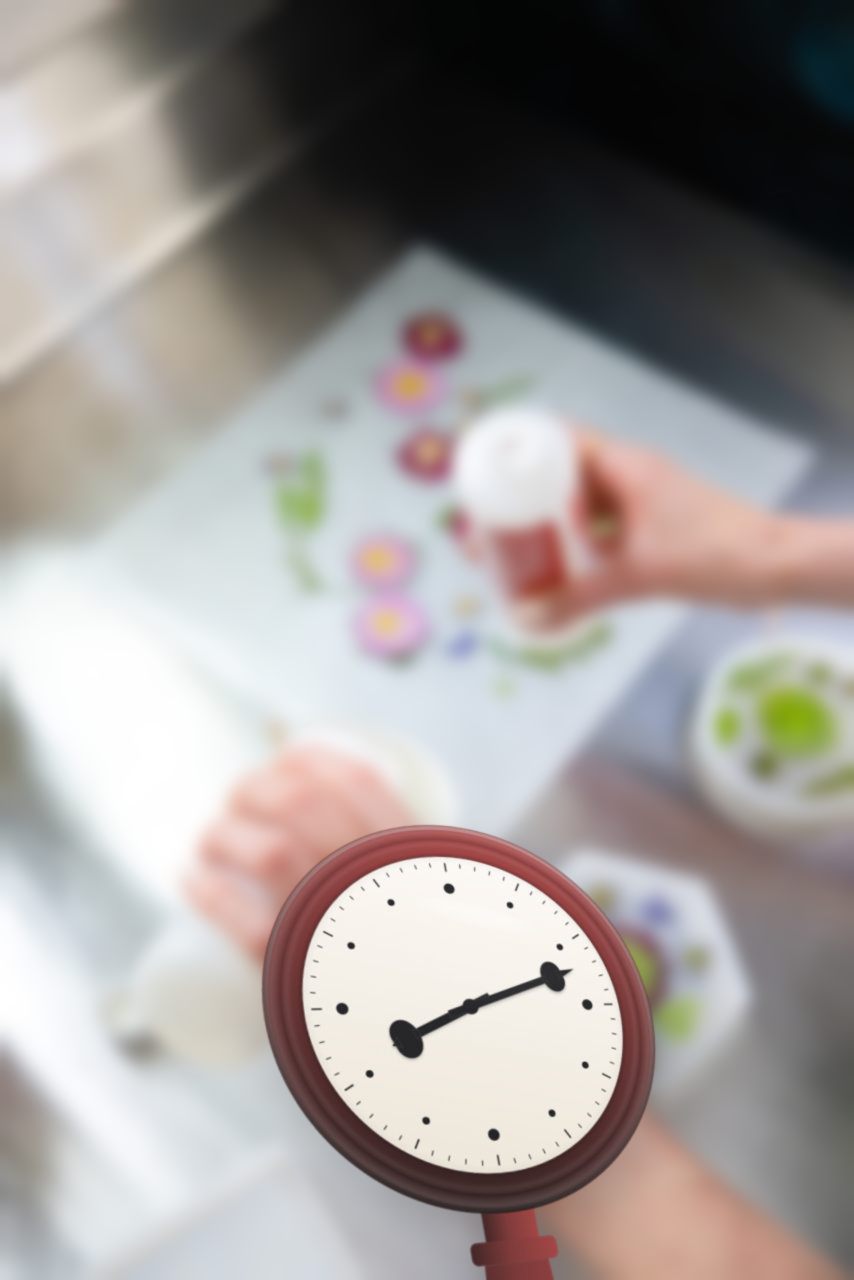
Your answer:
**8:12**
